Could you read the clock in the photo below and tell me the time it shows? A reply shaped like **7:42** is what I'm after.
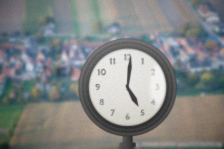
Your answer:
**5:01**
